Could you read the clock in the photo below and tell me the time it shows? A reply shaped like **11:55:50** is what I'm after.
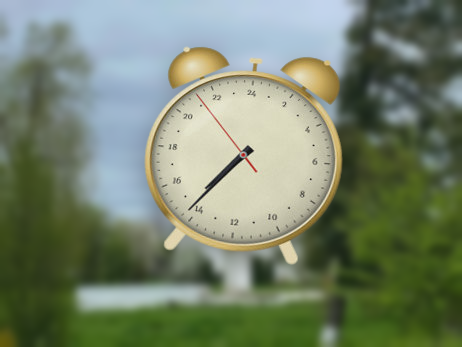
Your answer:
**14:35:53**
